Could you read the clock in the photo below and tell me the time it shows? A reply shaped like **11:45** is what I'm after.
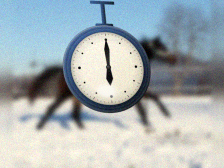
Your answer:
**6:00**
